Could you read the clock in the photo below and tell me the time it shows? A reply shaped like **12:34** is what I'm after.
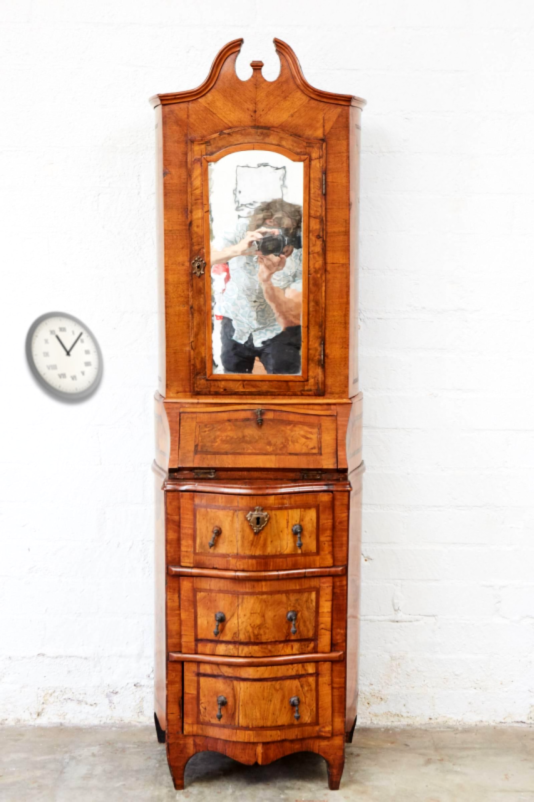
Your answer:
**11:08**
